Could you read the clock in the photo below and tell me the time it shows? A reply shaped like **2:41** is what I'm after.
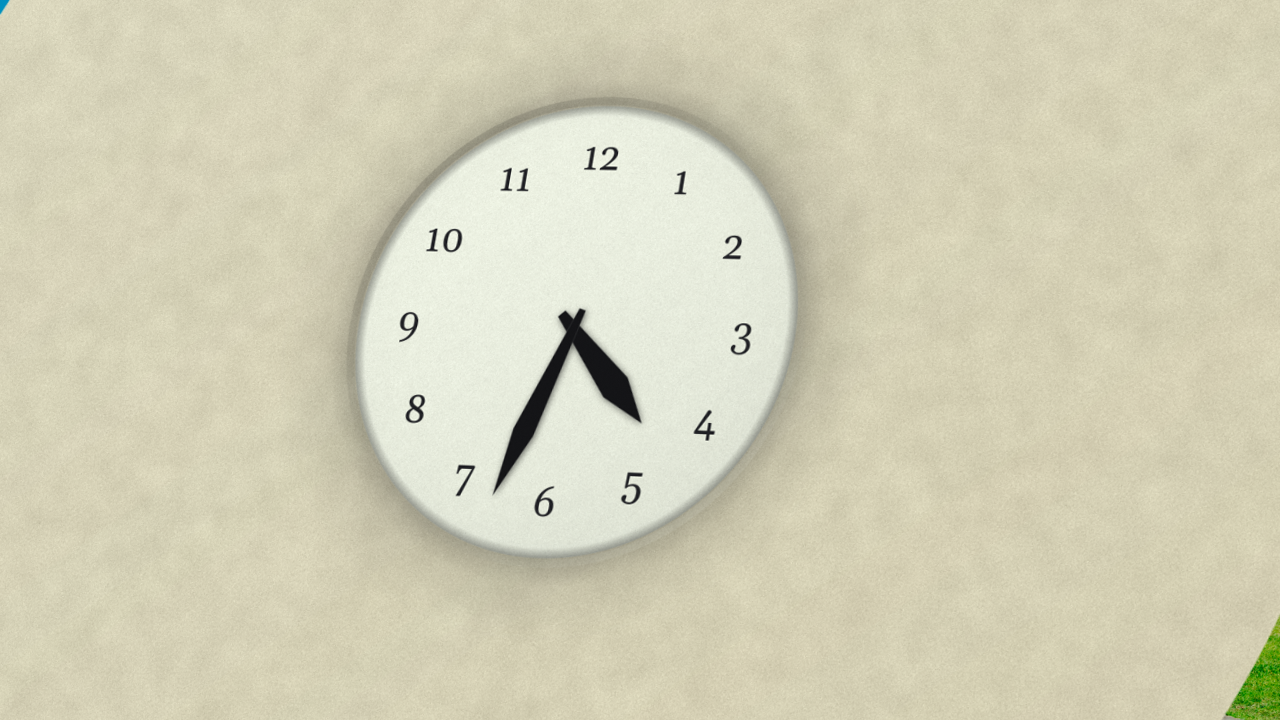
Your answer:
**4:33**
